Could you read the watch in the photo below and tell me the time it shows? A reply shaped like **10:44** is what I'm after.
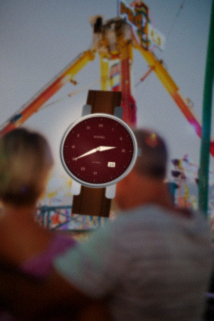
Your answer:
**2:40**
